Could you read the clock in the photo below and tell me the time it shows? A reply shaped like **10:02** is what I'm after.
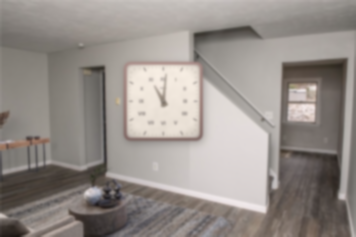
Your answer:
**11:01**
